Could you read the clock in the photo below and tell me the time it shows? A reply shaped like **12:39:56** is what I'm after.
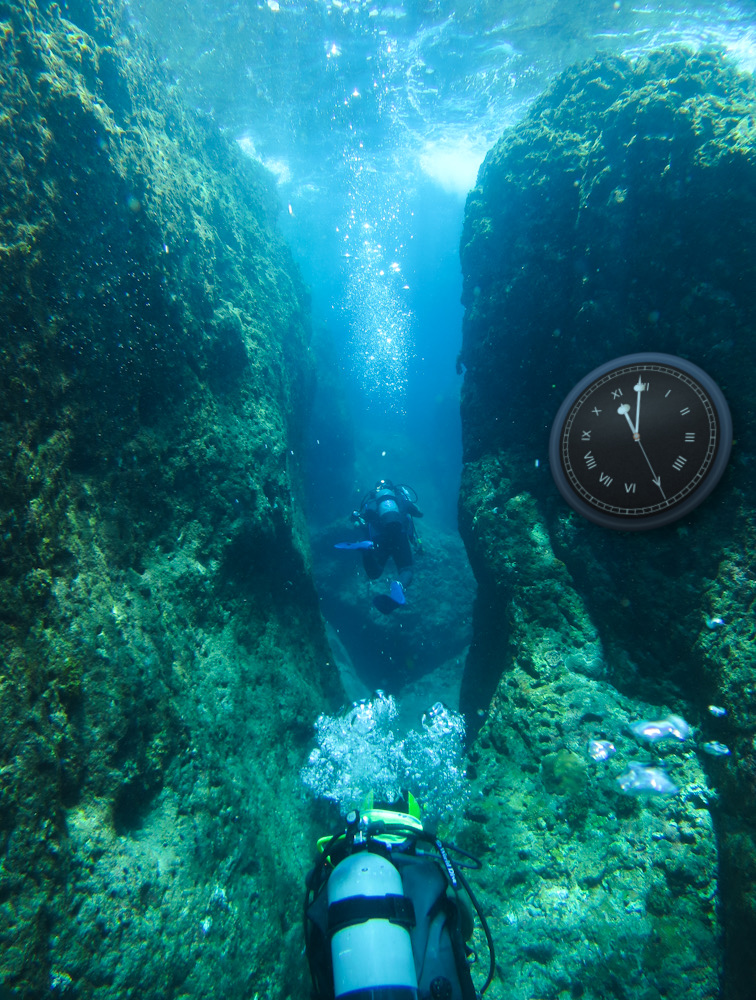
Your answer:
**10:59:25**
